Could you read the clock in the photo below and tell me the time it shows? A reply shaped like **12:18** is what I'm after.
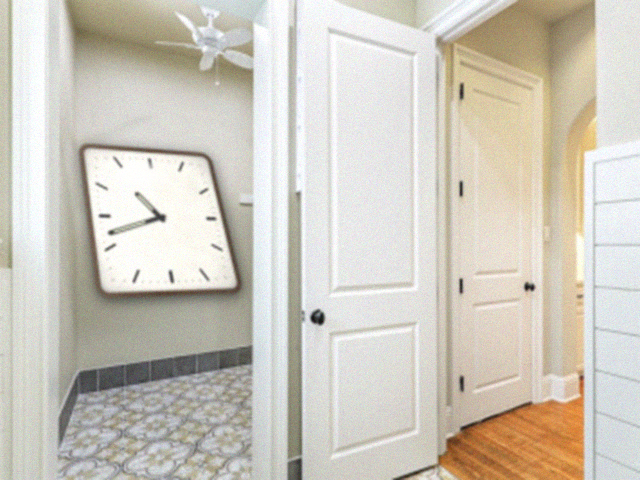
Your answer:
**10:42**
